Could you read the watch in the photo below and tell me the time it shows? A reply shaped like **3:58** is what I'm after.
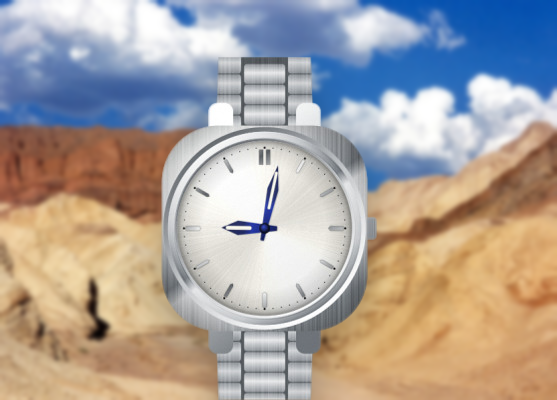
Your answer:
**9:02**
